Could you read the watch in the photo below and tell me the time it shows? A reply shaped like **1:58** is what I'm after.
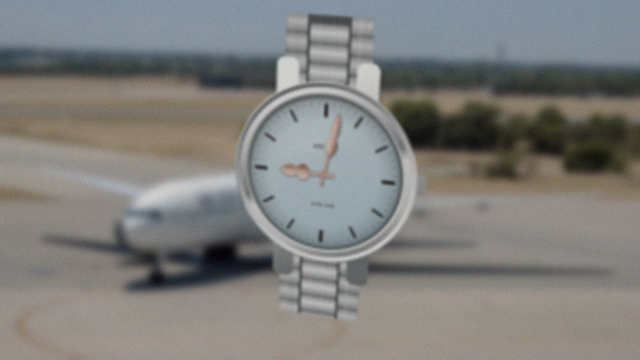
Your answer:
**9:02**
